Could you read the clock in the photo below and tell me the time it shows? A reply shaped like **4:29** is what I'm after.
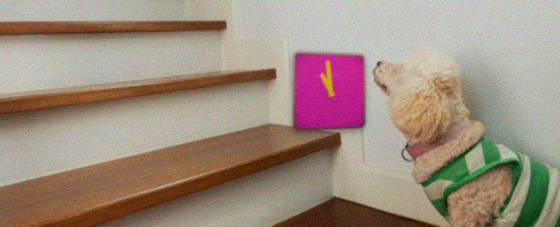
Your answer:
**10:59**
